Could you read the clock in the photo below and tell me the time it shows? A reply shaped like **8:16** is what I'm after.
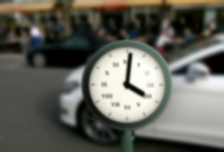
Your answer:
**4:01**
